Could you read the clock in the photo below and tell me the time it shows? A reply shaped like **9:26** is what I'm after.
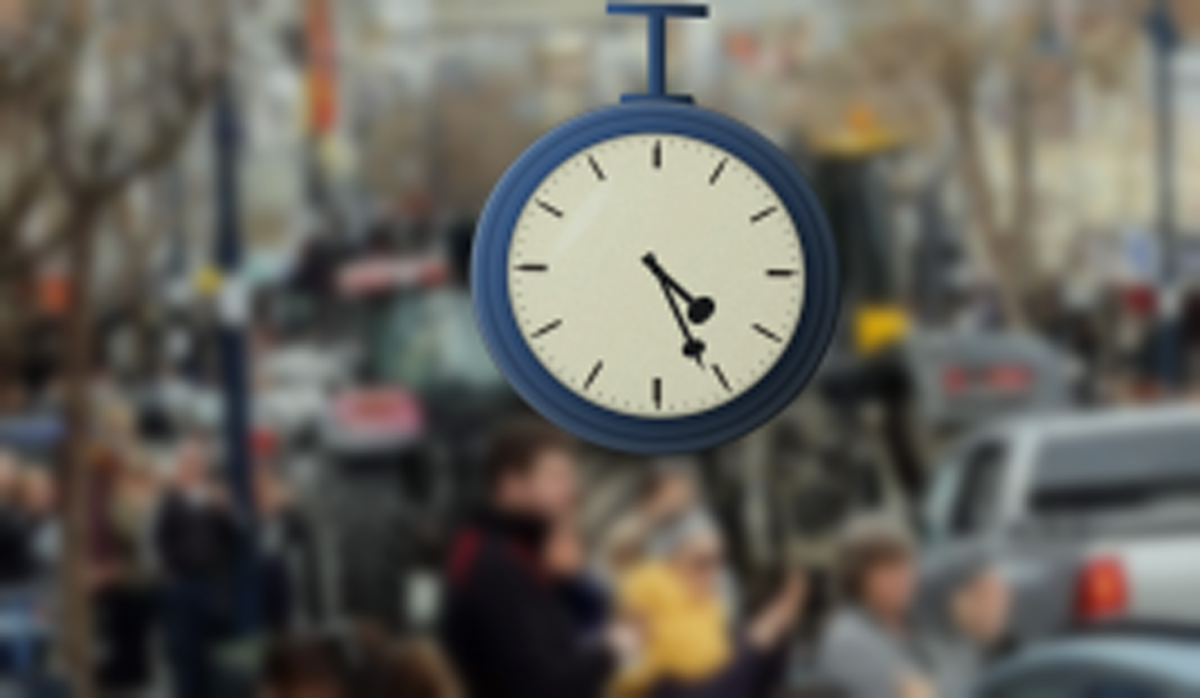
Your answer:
**4:26**
